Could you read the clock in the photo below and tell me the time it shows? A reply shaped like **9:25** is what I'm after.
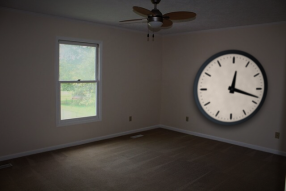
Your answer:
**12:18**
